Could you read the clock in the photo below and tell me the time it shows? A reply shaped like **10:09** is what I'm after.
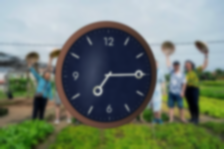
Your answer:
**7:15**
